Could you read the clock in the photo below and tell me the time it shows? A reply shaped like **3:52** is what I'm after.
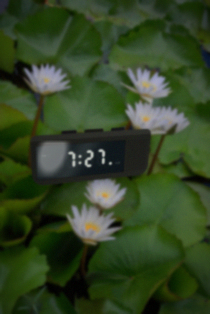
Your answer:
**7:27**
